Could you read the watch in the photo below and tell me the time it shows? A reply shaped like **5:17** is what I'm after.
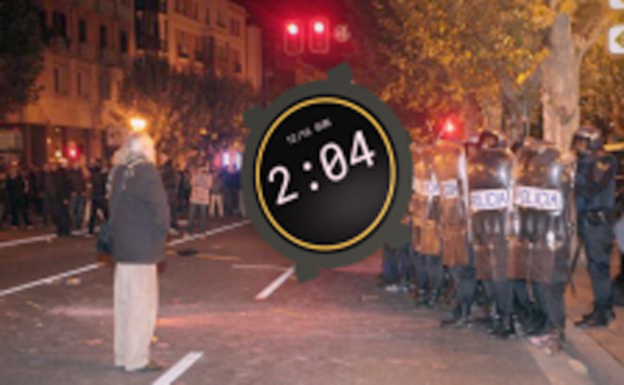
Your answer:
**2:04**
